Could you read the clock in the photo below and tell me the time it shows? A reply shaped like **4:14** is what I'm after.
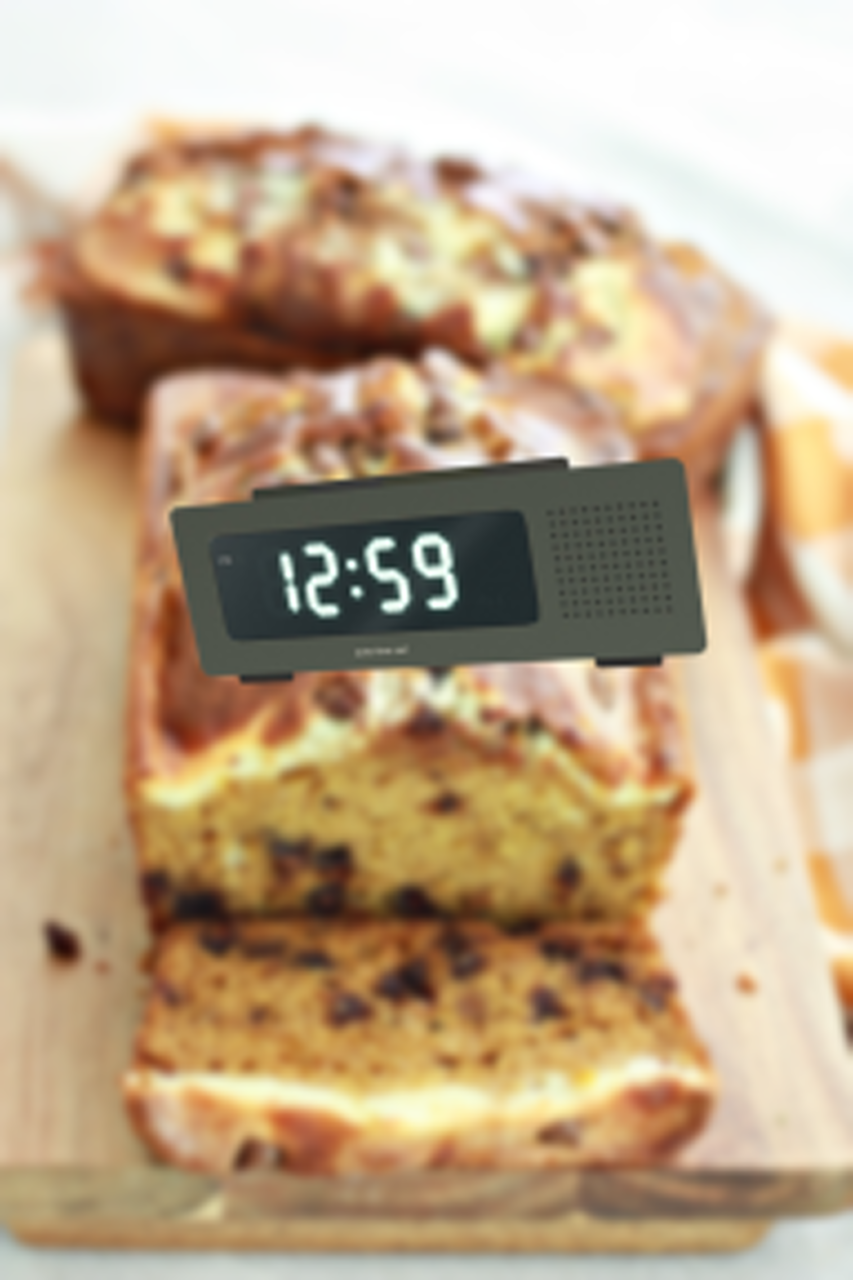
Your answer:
**12:59**
